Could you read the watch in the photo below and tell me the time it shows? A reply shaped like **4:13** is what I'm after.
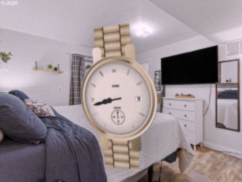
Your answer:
**8:43**
